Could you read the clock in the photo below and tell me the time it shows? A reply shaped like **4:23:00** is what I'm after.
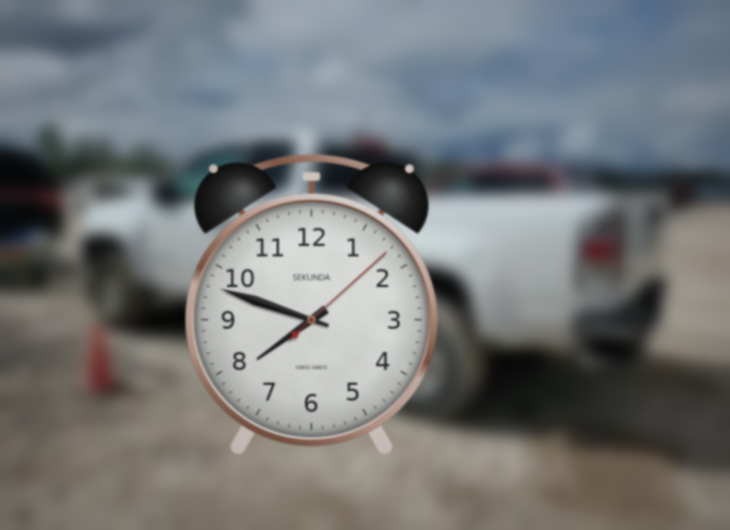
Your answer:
**7:48:08**
